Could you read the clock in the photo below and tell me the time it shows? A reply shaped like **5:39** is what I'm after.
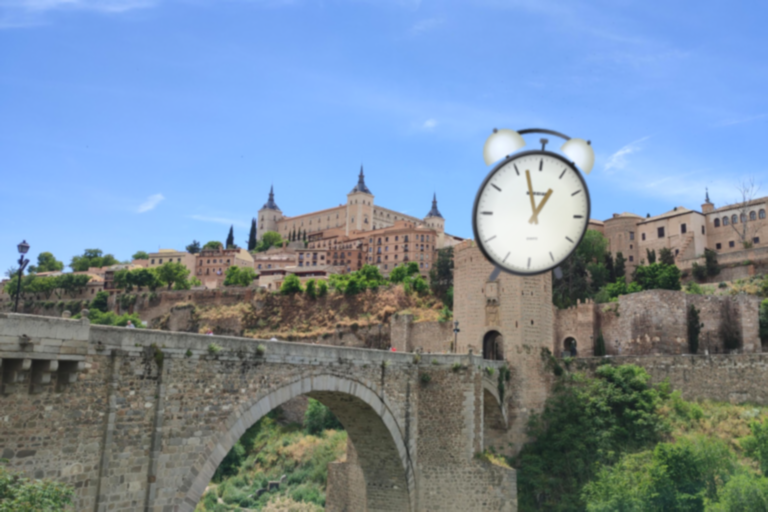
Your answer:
**12:57**
